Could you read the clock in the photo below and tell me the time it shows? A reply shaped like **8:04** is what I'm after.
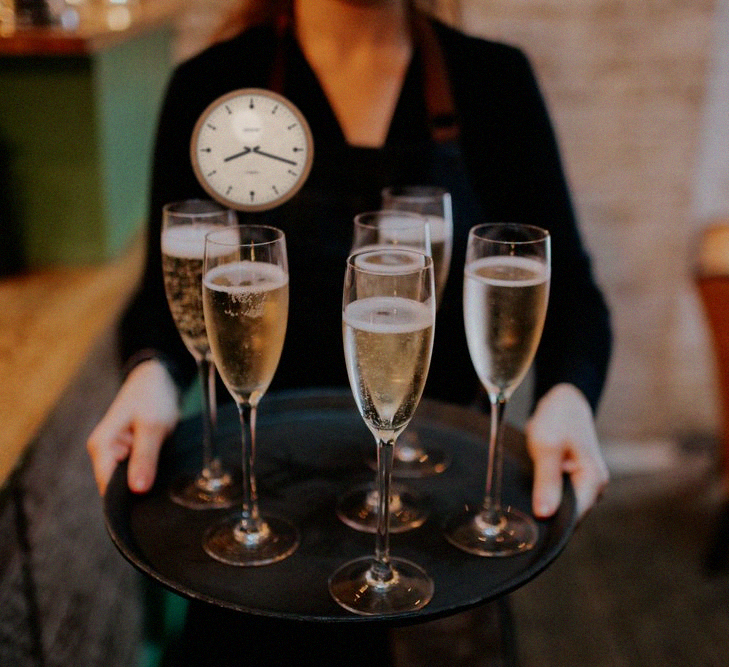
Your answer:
**8:18**
